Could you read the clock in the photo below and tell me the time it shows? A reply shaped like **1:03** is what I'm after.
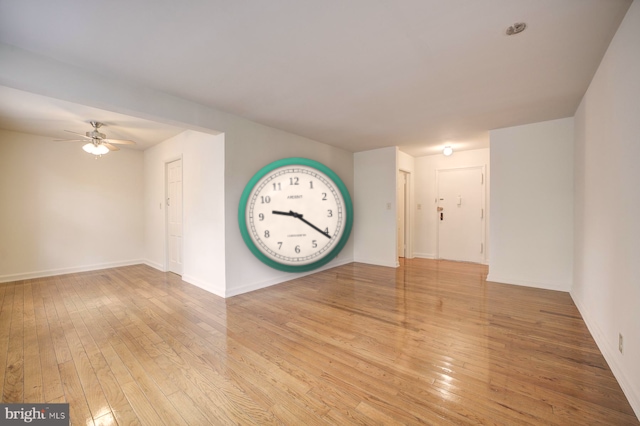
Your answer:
**9:21**
